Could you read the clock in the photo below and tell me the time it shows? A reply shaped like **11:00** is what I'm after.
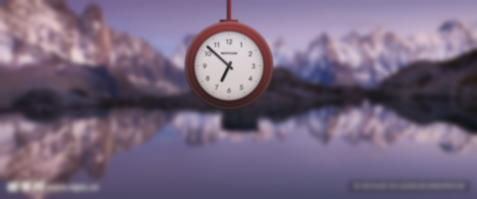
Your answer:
**6:52**
